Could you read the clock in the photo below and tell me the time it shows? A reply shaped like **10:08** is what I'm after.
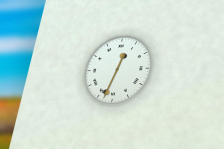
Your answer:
**12:33**
